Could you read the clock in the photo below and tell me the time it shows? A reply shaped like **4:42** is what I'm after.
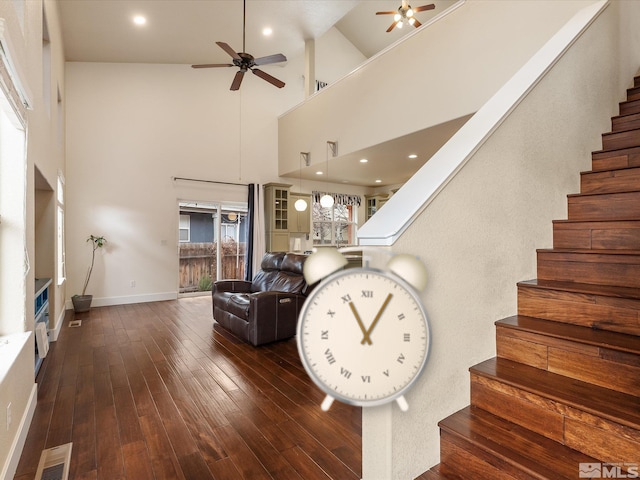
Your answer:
**11:05**
